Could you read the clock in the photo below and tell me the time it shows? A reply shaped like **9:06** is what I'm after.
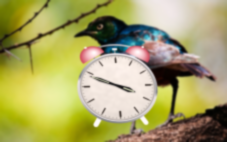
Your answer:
**3:49**
